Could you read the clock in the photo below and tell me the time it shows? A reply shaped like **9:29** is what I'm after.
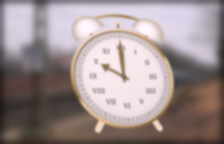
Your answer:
**10:00**
